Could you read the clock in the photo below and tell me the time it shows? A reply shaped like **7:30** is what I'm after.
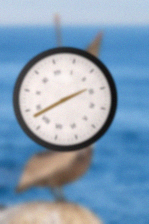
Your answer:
**2:43**
